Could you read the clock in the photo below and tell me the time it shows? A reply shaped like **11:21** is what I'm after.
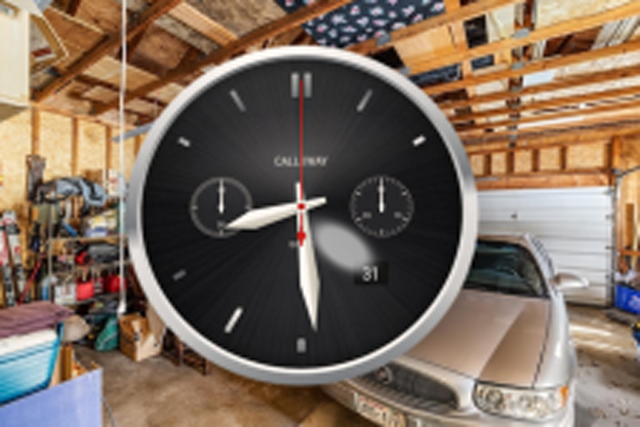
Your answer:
**8:29**
